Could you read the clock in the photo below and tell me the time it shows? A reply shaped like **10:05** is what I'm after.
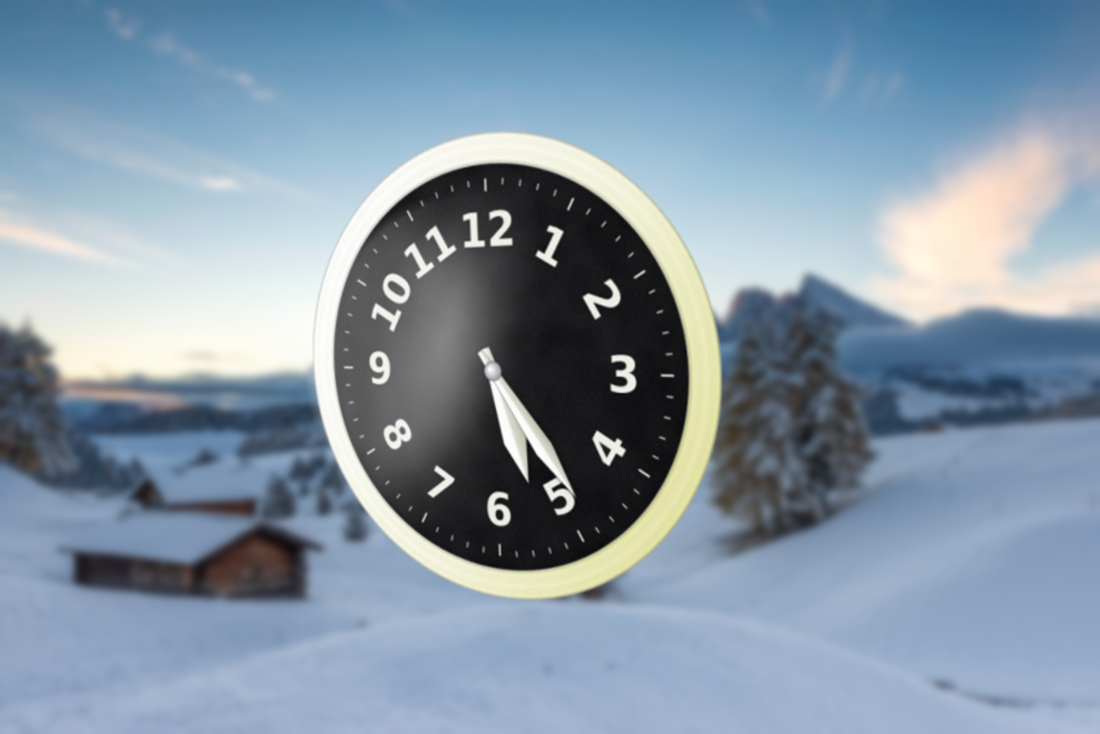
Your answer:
**5:24**
